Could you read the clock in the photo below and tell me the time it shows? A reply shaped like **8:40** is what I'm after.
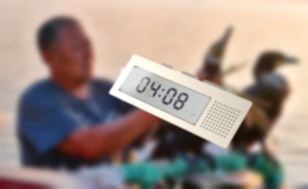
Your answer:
**4:08**
